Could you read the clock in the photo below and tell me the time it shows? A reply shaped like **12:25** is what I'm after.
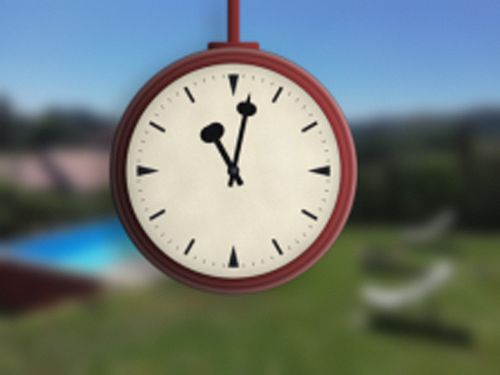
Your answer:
**11:02**
